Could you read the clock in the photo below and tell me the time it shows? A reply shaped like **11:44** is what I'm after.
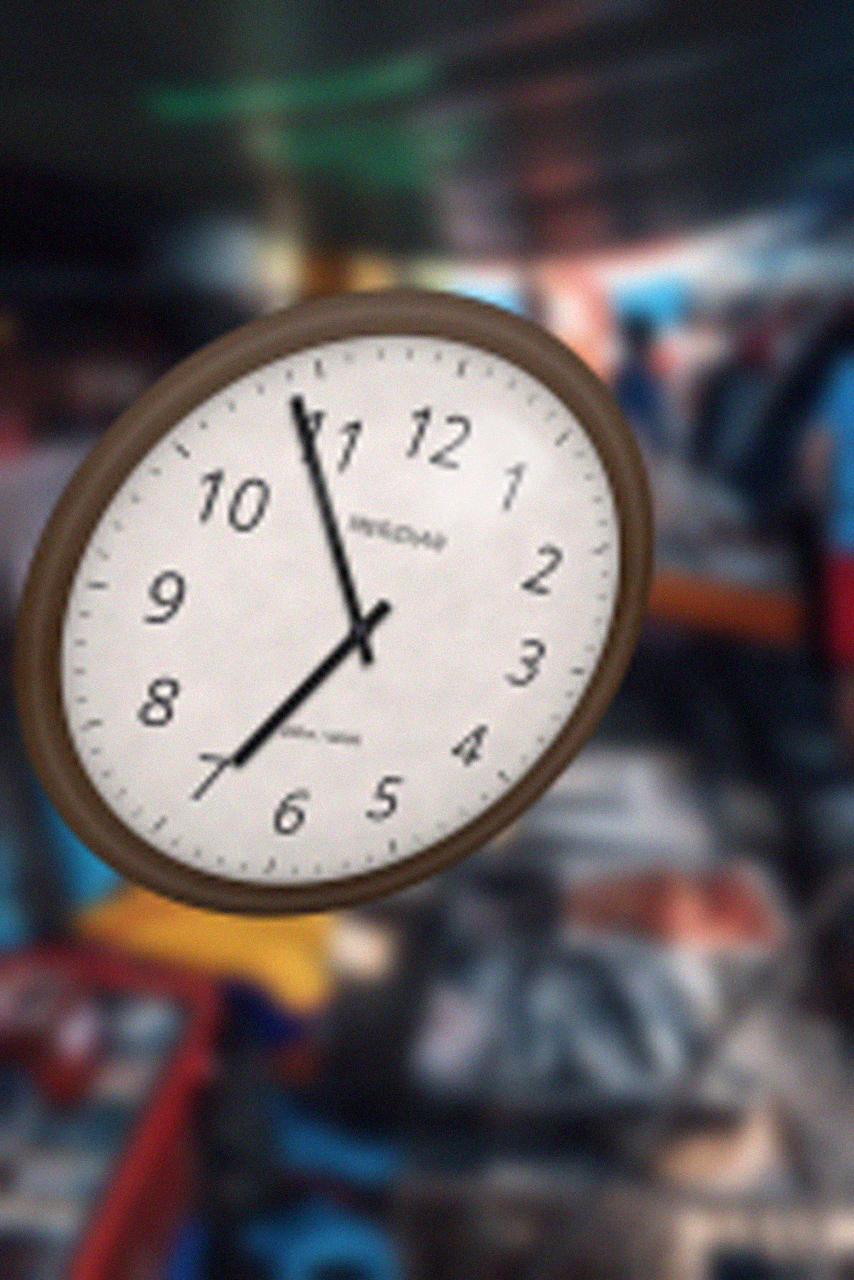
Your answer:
**6:54**
